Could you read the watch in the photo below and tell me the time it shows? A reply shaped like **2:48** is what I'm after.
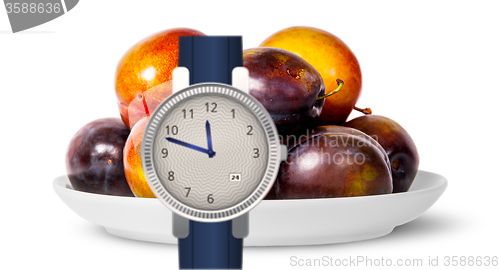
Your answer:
**11:48**
